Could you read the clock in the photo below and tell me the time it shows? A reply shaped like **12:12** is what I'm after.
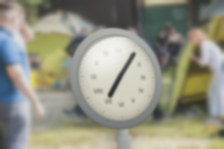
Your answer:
**7:06**
